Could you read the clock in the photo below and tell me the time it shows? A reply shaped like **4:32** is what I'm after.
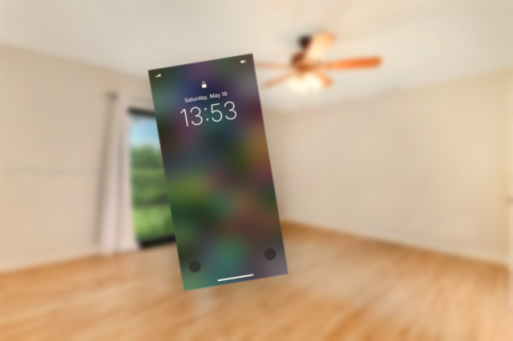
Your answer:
**13:53**
